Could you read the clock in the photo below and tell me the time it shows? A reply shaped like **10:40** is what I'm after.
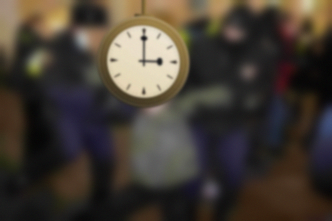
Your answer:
**3:00**
